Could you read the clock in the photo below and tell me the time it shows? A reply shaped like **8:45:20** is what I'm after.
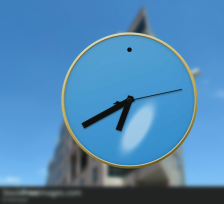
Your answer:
**6:40:13**
